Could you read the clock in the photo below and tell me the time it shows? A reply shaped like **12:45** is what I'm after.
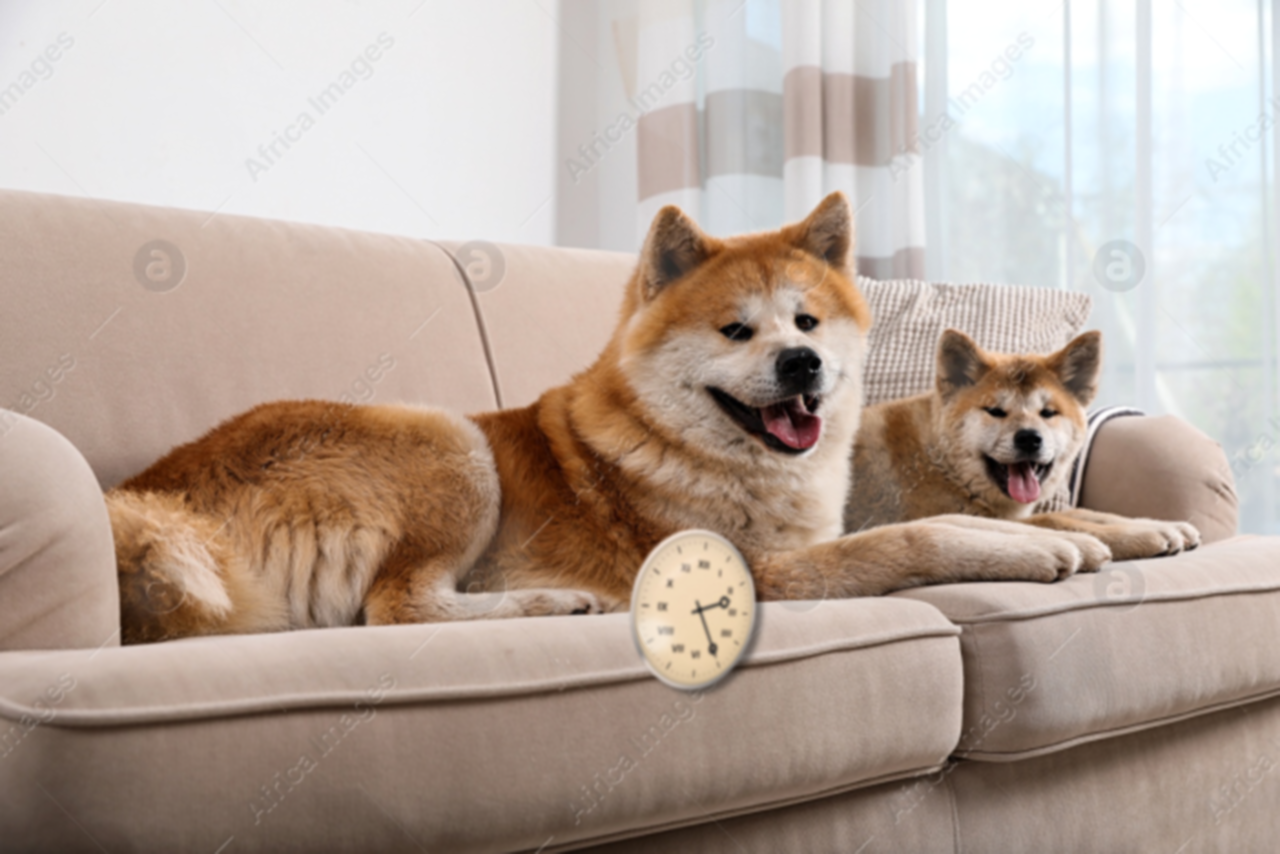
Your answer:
**2:25**
